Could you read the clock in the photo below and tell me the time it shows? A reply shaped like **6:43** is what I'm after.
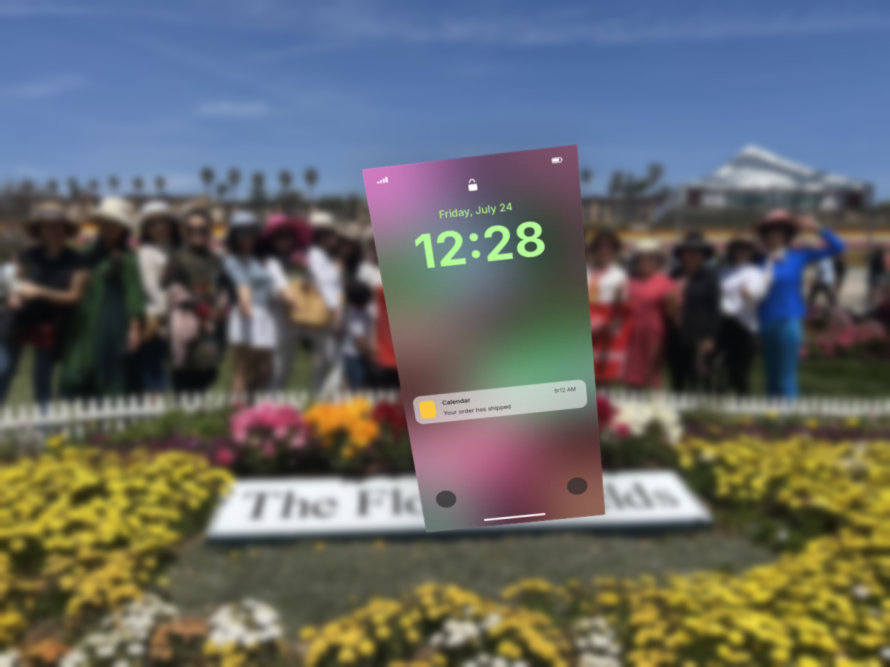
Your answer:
**12:28**
